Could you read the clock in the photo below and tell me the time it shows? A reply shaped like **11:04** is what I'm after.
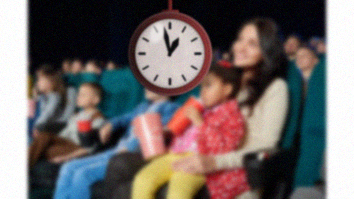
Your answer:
**12:58**
